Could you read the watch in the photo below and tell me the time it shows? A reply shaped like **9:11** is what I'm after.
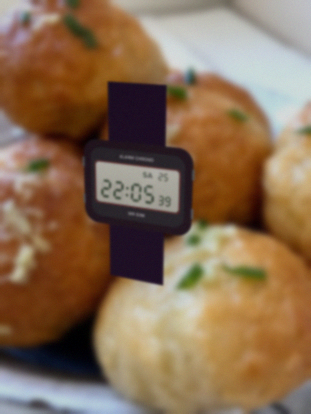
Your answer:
**22:05**
